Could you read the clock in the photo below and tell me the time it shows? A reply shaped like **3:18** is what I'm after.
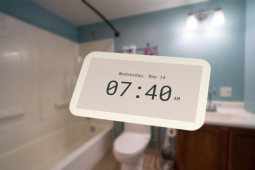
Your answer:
**7:40**
